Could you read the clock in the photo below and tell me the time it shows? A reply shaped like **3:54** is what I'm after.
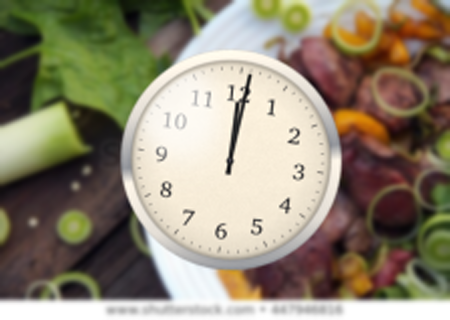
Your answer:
**12:01**
